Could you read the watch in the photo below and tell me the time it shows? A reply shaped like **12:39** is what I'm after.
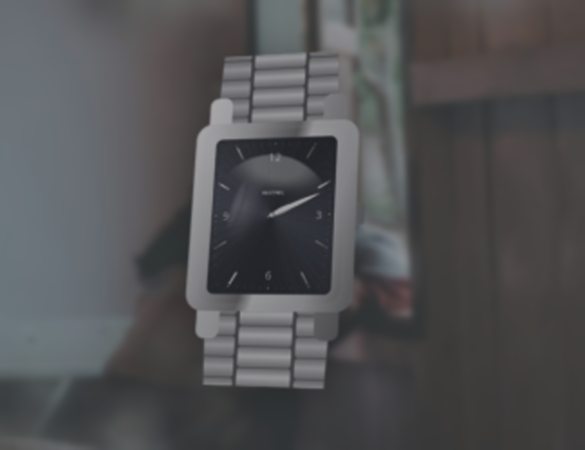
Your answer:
**2:11**
